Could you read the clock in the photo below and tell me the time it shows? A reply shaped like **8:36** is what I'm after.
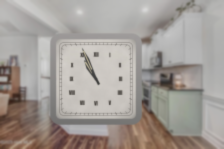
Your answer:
**10:56**
